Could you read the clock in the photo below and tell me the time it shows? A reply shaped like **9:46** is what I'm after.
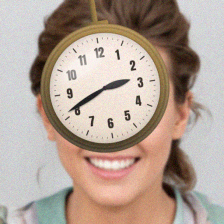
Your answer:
**2:41**
